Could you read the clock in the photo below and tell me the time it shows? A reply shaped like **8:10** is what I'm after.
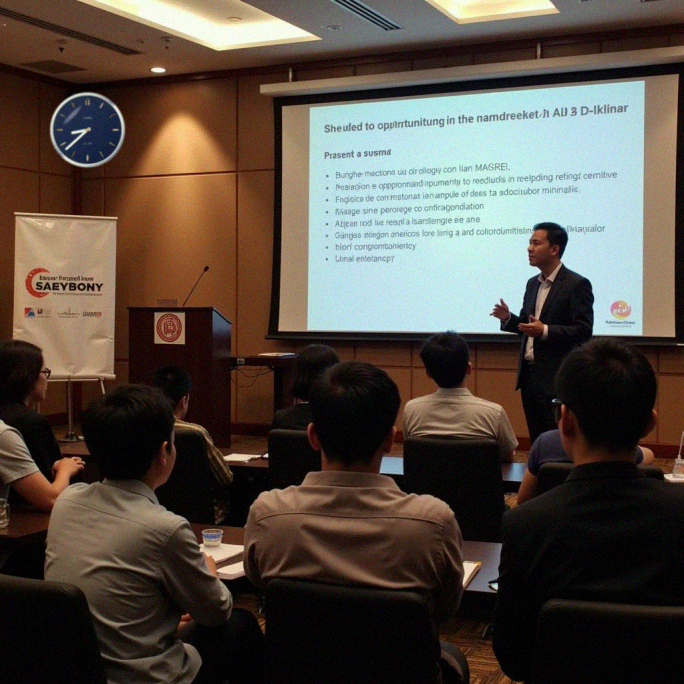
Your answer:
**8:38**
